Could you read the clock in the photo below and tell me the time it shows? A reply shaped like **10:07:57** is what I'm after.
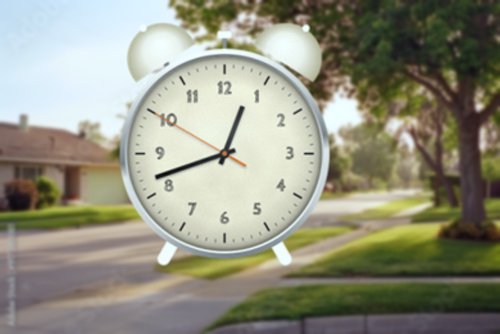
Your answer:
**12:41:50**
